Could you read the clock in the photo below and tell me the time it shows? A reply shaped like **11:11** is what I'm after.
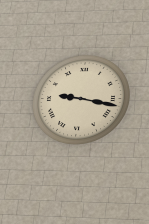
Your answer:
**9:17**
